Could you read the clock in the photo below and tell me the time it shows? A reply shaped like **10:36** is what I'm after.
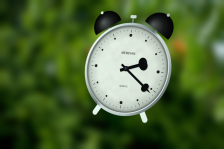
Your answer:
**2:21**
